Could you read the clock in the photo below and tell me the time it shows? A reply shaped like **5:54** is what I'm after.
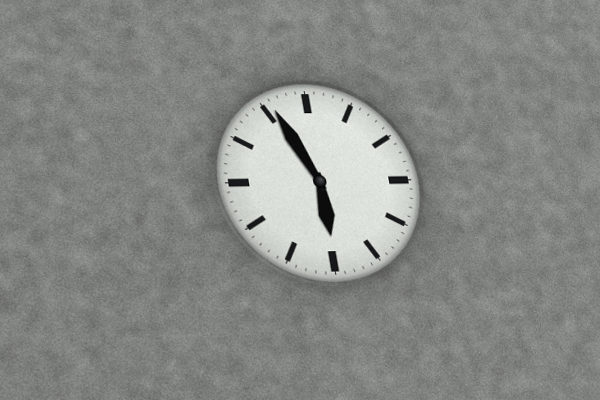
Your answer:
**5:56**
